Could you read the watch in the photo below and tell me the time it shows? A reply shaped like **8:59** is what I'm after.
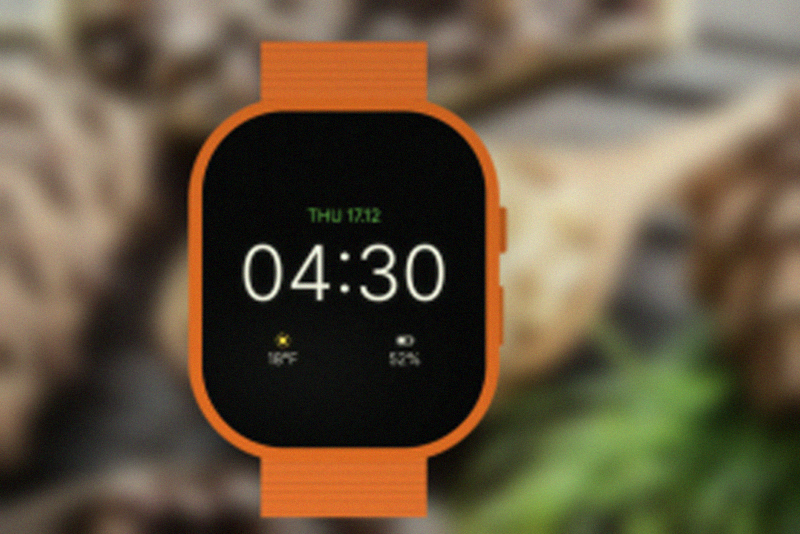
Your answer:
**4:30**
